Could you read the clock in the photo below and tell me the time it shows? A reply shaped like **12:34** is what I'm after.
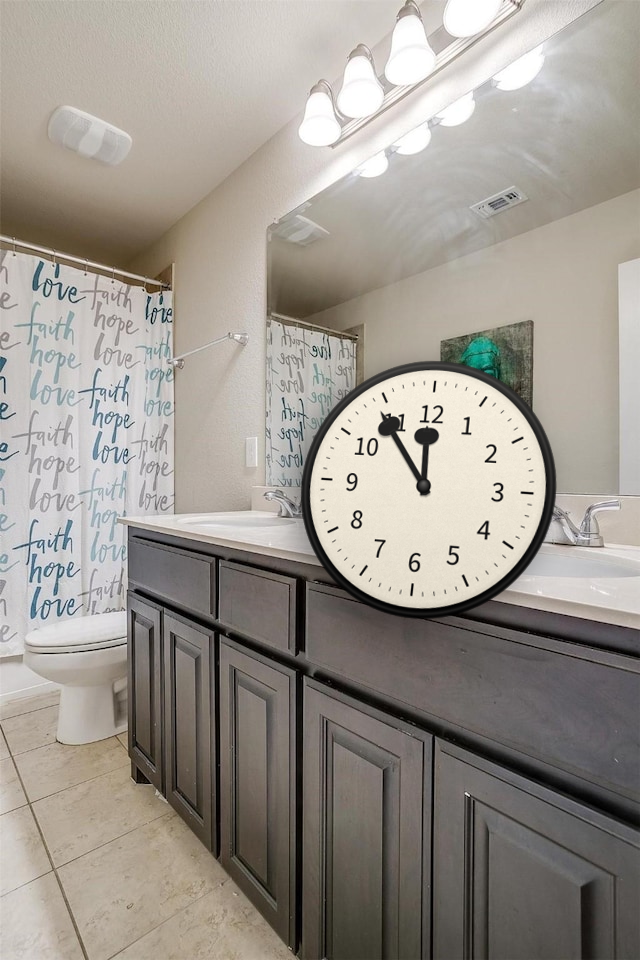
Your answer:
**11:54**
